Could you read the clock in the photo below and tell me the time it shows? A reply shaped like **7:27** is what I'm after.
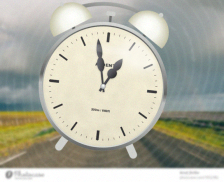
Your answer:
**12:58**
